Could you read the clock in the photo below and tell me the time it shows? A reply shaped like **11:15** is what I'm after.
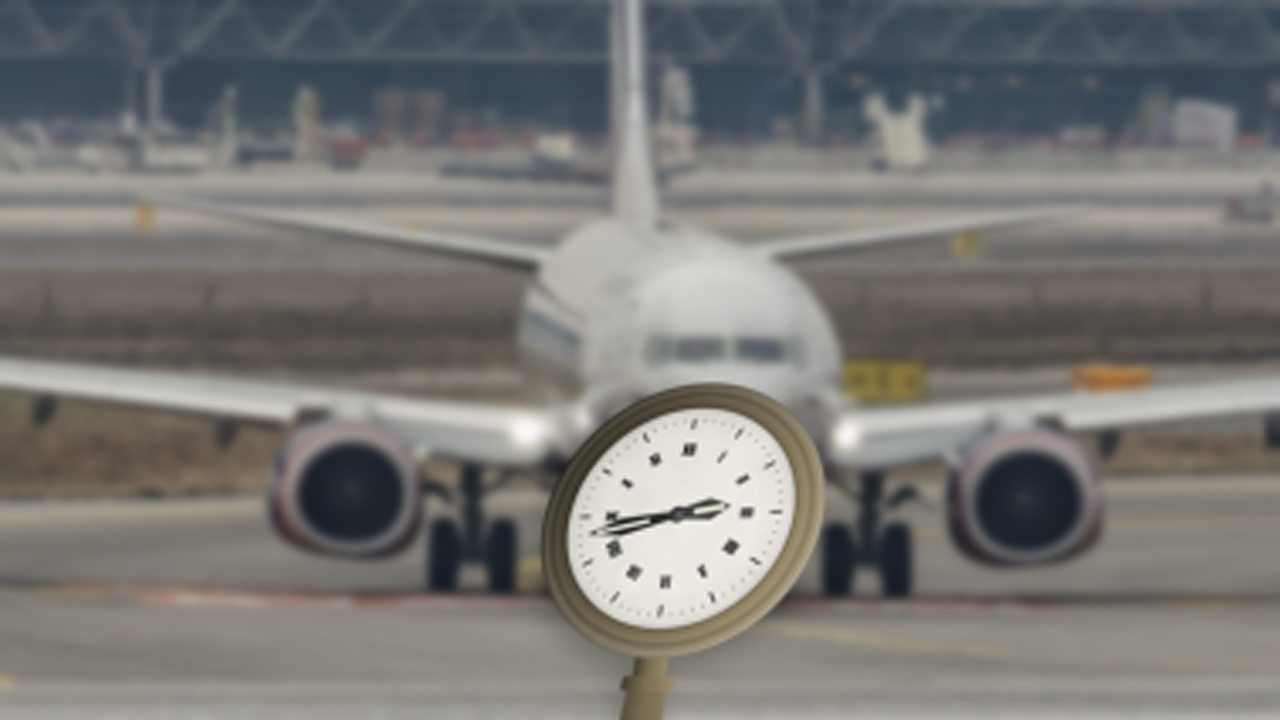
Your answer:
**2:43**
